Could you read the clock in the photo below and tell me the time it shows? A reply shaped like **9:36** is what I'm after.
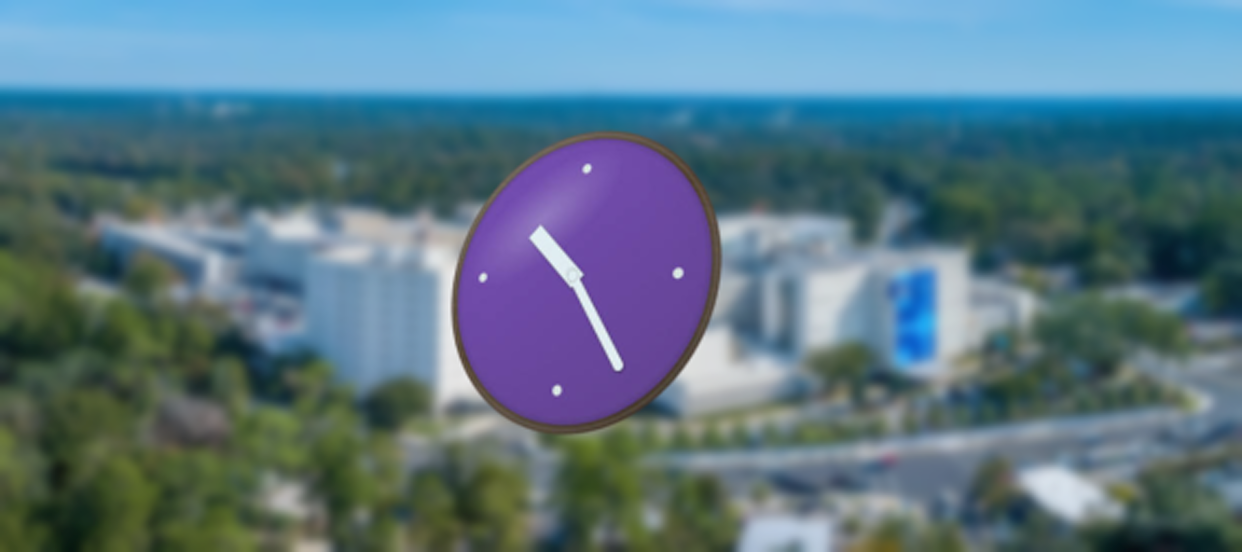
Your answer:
**10:24**
